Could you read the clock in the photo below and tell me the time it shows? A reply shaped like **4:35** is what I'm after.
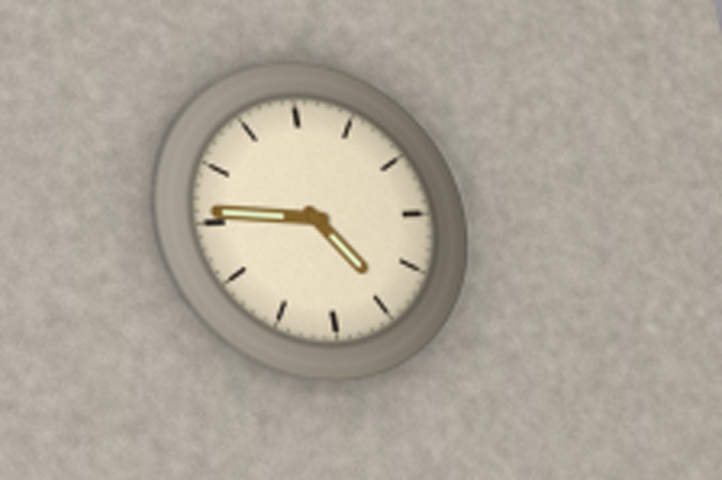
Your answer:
**4:46**
